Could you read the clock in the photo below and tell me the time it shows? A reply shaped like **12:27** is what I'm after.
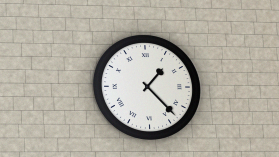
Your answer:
**1:23**
